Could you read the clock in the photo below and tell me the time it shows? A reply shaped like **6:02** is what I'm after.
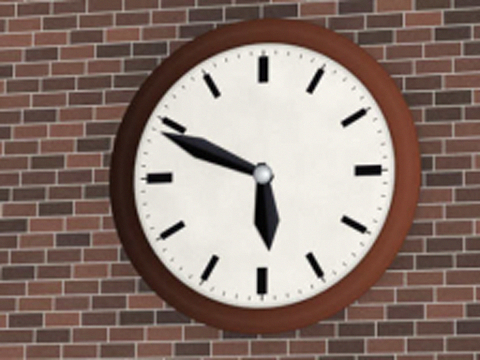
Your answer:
**5:49**
